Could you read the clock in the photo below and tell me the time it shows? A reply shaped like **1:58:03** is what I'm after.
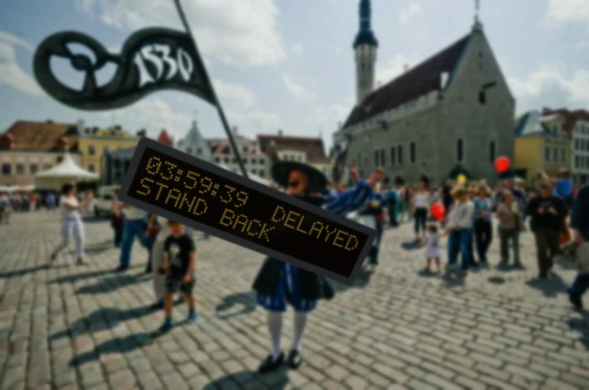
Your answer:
**3:59:39**
